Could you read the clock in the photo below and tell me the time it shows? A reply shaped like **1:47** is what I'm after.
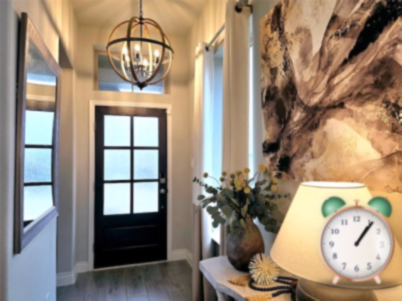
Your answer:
**1:06**
